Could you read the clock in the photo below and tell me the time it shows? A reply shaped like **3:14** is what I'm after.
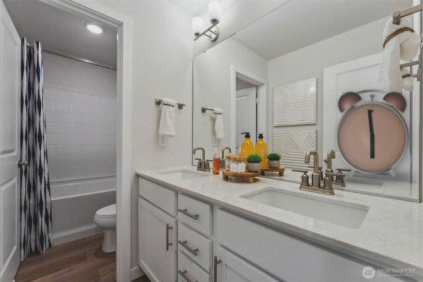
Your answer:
**5:59**
